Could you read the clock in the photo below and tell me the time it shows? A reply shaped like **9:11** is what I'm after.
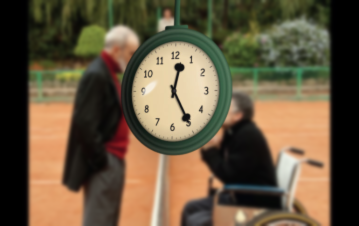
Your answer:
**12:25**
